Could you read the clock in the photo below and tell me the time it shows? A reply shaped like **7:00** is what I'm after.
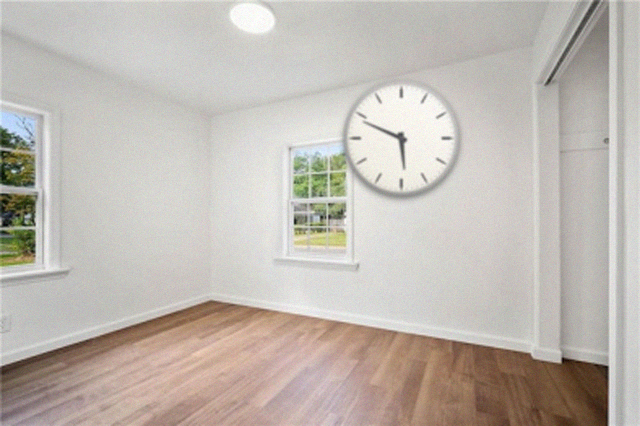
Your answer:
**5:49**
